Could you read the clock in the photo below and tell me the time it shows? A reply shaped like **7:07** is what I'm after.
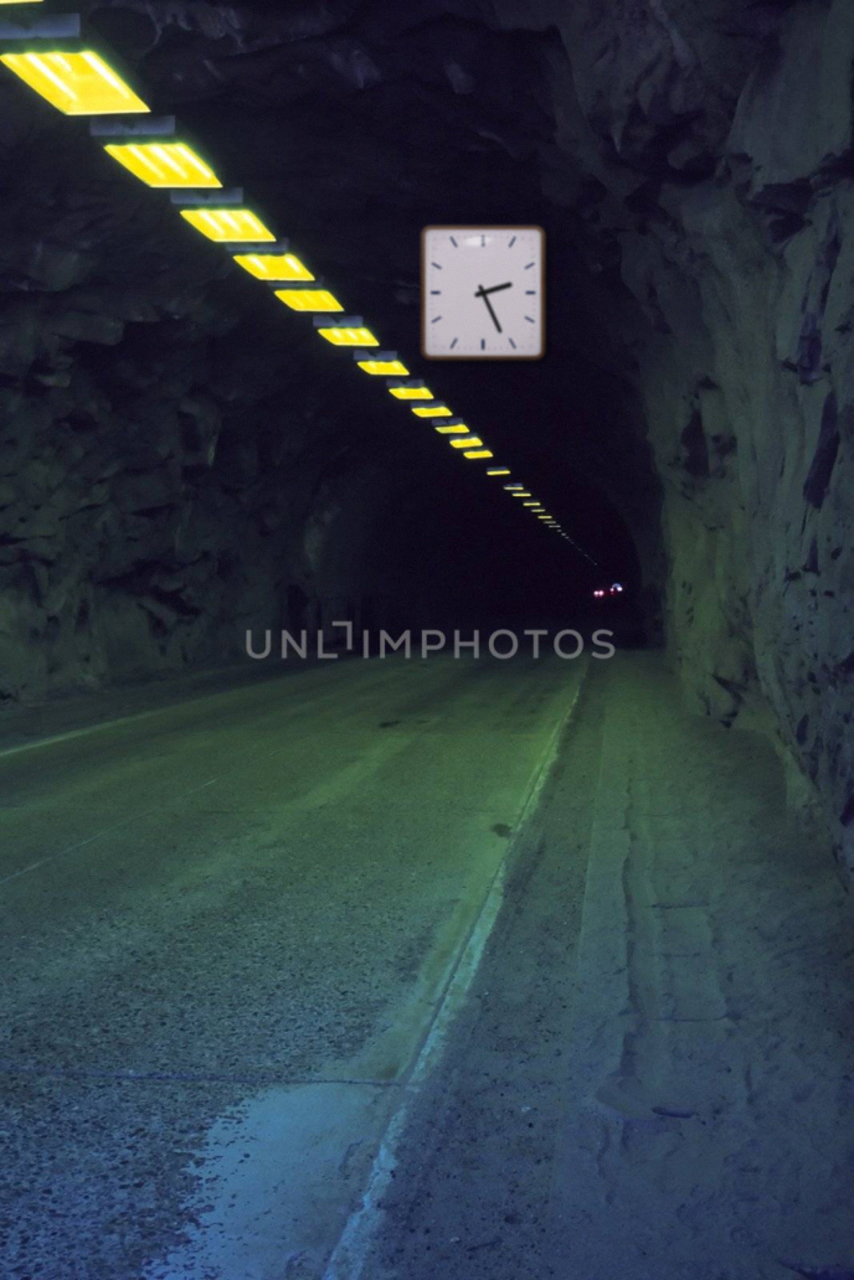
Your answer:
**2:26**
